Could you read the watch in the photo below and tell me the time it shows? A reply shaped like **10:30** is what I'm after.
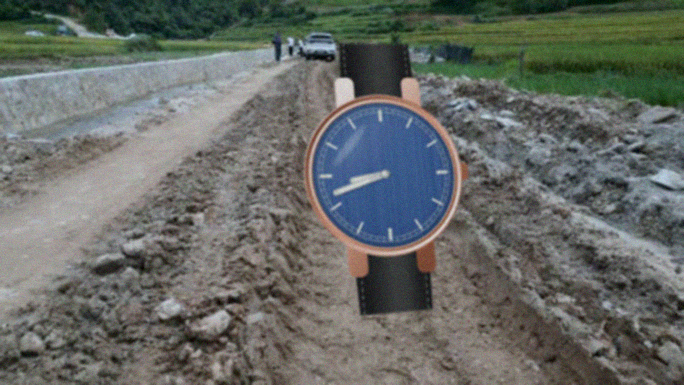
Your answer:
**8:42**
